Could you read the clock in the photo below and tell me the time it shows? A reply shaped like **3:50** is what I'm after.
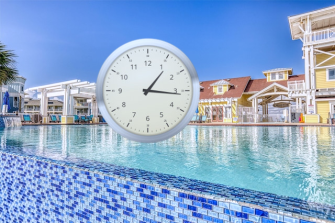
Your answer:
**1:16**
